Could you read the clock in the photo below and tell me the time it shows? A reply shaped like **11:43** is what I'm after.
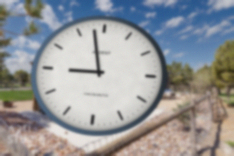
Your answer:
**8:58**
